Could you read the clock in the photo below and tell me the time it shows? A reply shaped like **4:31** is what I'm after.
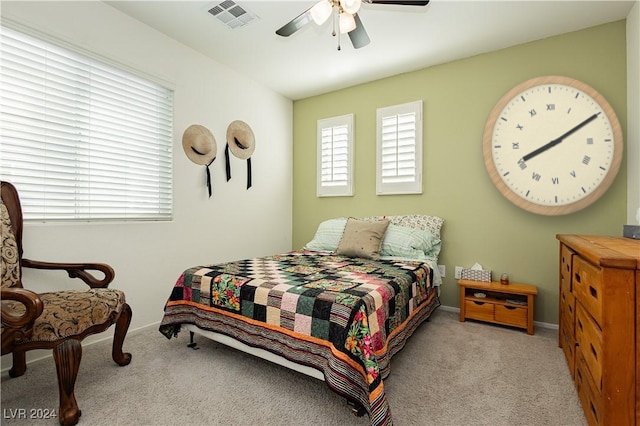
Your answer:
**8:10**
